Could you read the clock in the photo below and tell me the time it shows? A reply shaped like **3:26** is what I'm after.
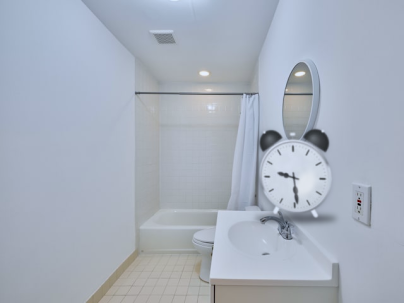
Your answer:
**9:29**
